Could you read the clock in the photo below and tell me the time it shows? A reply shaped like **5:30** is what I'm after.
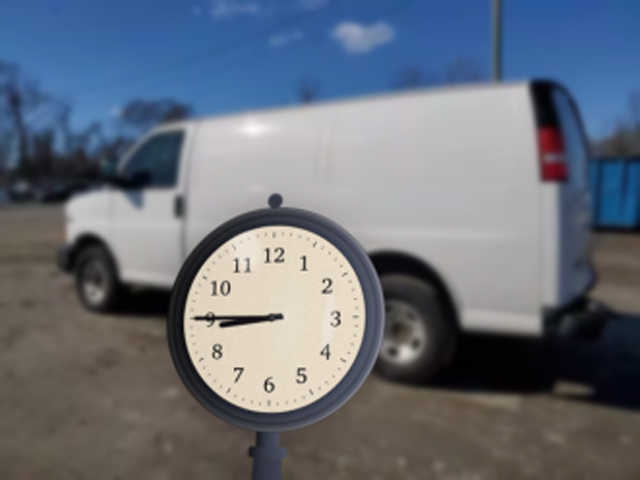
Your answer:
**8:45**
